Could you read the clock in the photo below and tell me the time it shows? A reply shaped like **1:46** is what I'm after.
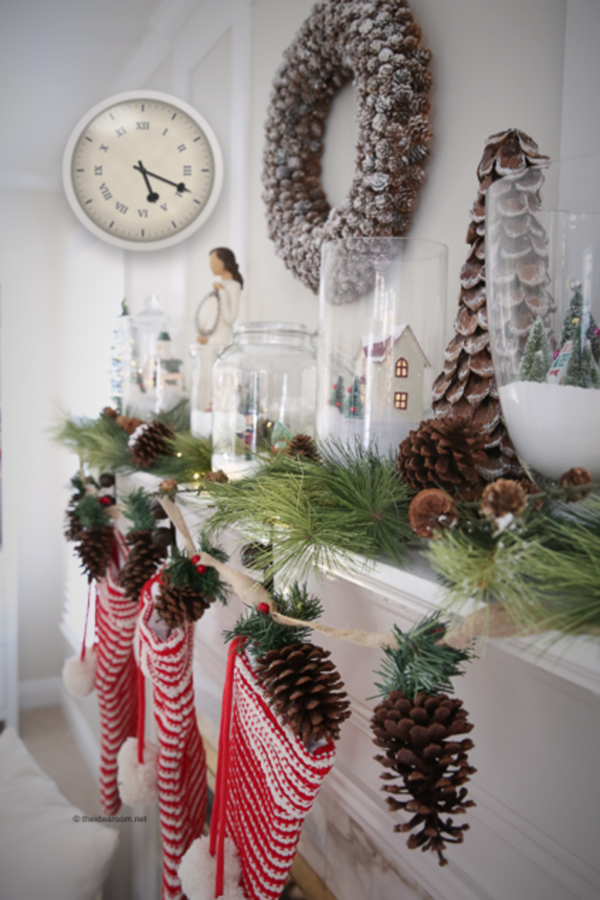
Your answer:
**5:19**
